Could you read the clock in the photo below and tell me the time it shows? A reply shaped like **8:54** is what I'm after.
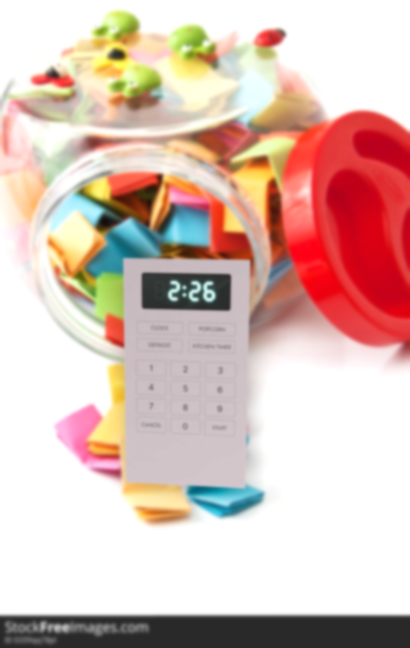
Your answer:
**2:26**
